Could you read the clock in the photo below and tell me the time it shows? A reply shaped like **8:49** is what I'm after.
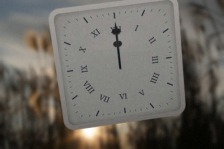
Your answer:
**12:00**
